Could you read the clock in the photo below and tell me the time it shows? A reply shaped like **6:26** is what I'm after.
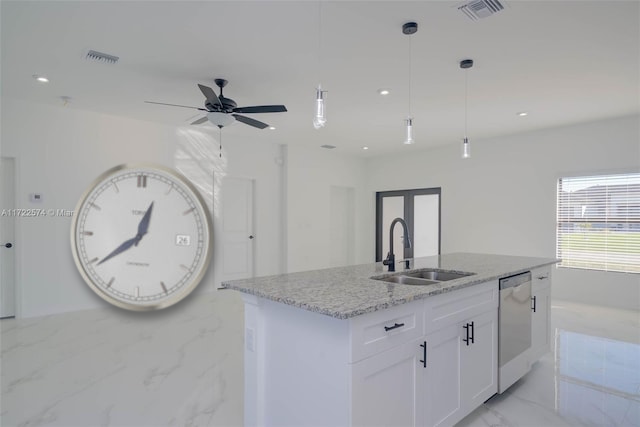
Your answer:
**12:39**
